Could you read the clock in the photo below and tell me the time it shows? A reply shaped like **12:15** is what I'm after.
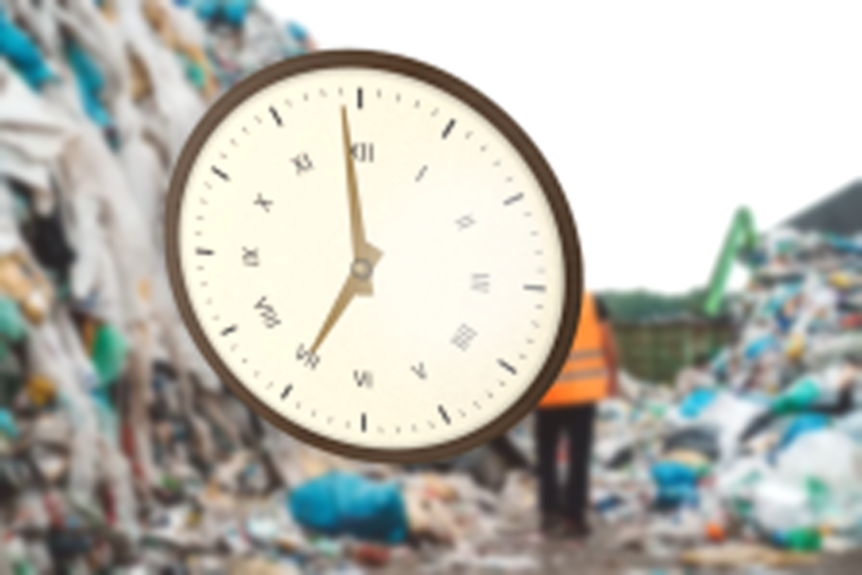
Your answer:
**6:59**
